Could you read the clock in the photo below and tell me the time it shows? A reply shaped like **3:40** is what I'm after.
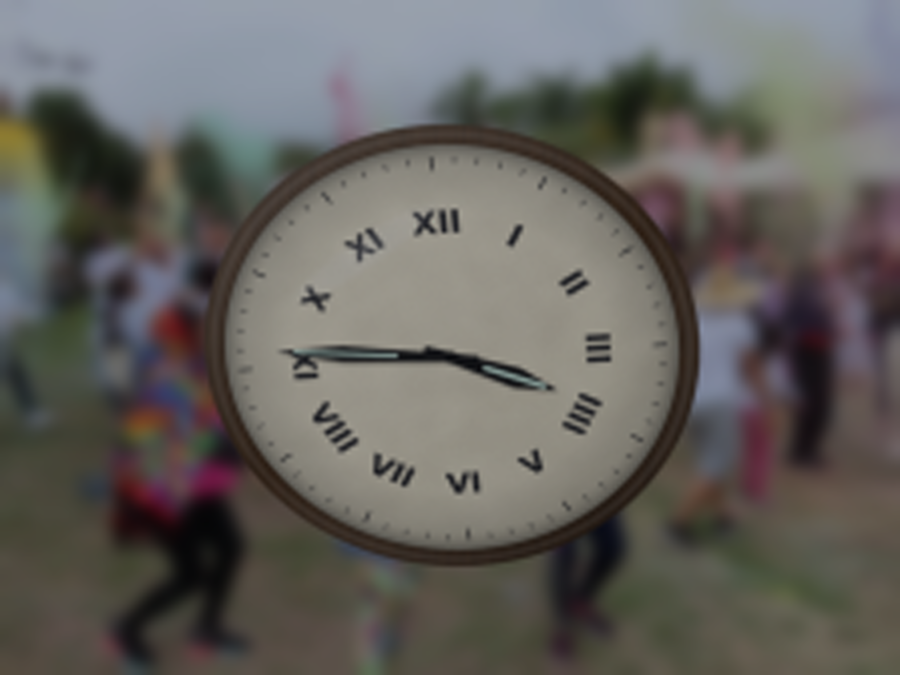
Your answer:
**3:46**
